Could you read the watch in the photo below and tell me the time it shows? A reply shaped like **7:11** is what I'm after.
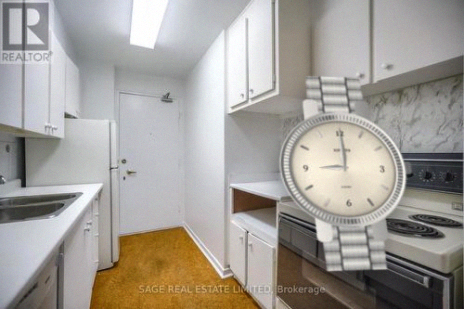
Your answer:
**9:00**
